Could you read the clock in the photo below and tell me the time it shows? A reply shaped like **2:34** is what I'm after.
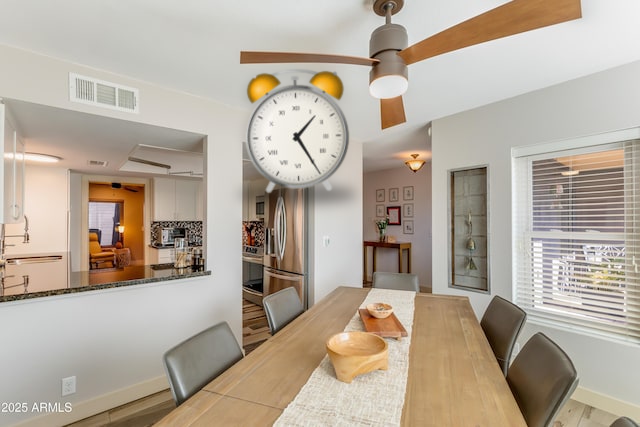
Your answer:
**1:25**
